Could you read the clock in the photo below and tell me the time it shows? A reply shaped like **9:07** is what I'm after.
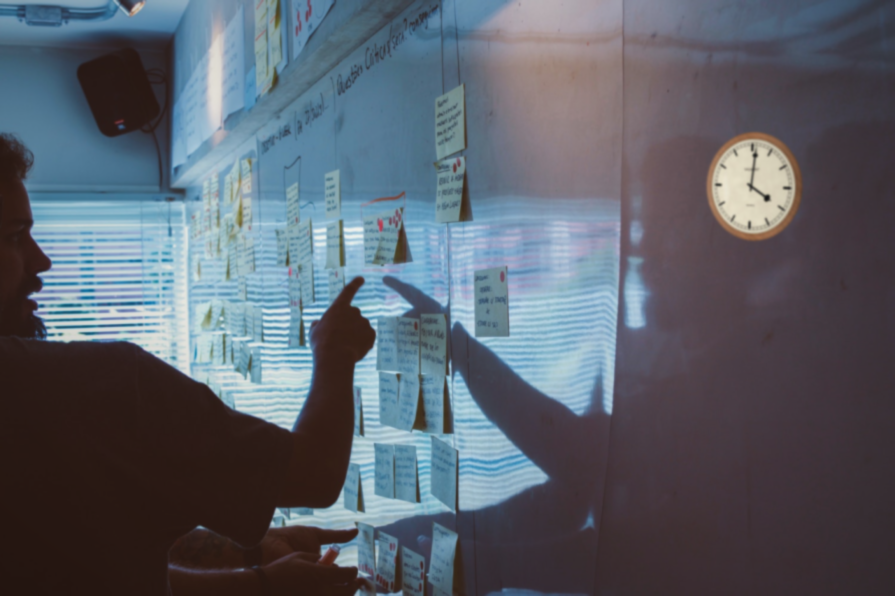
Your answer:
**4:01**
